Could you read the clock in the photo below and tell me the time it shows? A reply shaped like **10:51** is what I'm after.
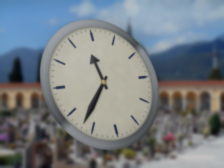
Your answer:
**11:37**
